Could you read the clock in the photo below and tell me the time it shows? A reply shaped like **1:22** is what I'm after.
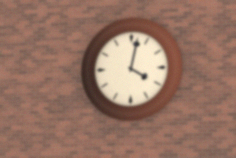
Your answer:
**4:02**
